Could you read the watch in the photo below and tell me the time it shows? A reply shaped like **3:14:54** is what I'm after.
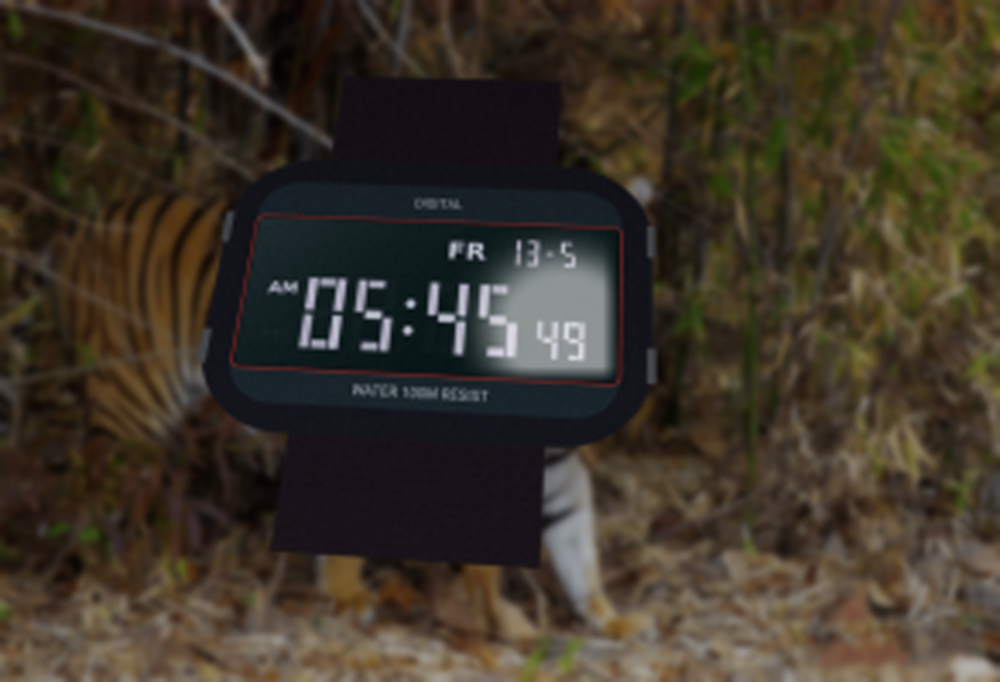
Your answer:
**5:45:49**
